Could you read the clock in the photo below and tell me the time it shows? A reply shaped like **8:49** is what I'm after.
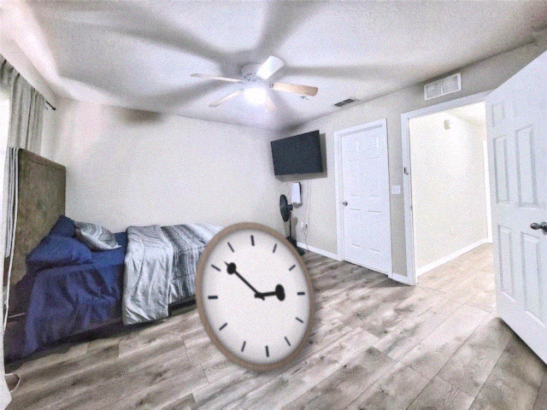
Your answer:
**2:52**
